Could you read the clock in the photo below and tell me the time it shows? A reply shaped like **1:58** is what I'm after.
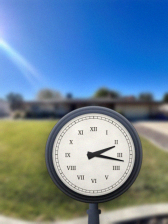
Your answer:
**2:17**
